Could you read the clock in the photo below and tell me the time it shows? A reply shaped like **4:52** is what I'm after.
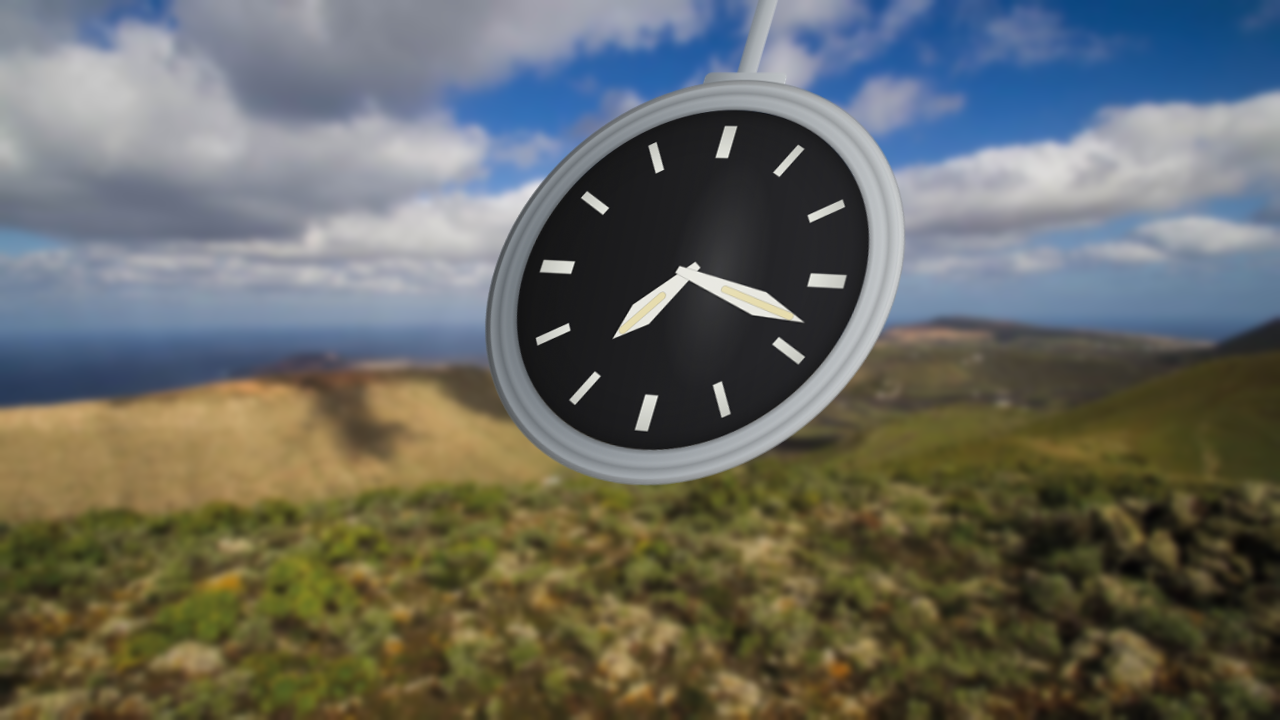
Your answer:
**7:18**
